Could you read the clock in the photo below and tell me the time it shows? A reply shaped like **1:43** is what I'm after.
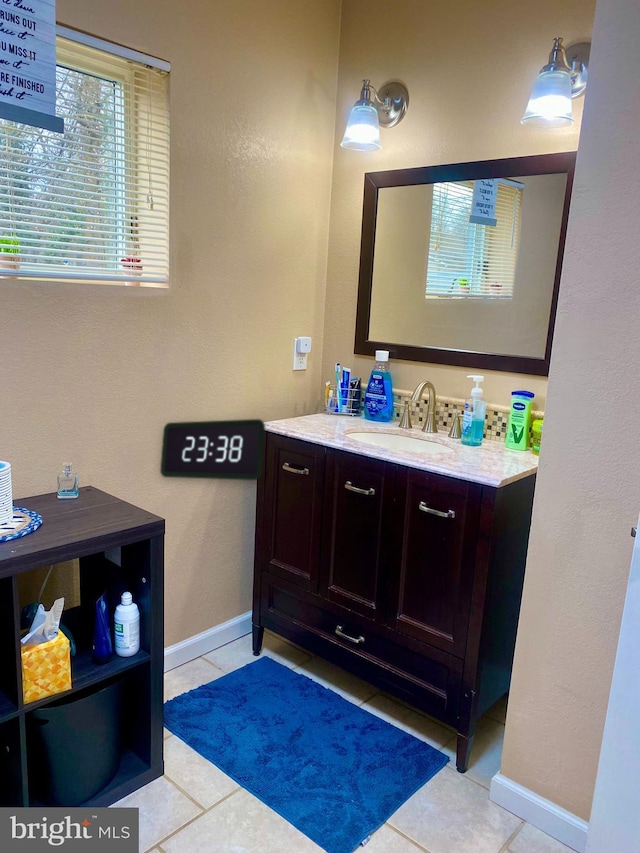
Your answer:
**23:38**
